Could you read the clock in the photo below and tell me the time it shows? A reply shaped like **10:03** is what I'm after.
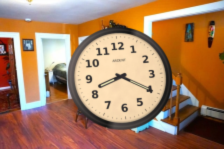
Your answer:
**8:20**
